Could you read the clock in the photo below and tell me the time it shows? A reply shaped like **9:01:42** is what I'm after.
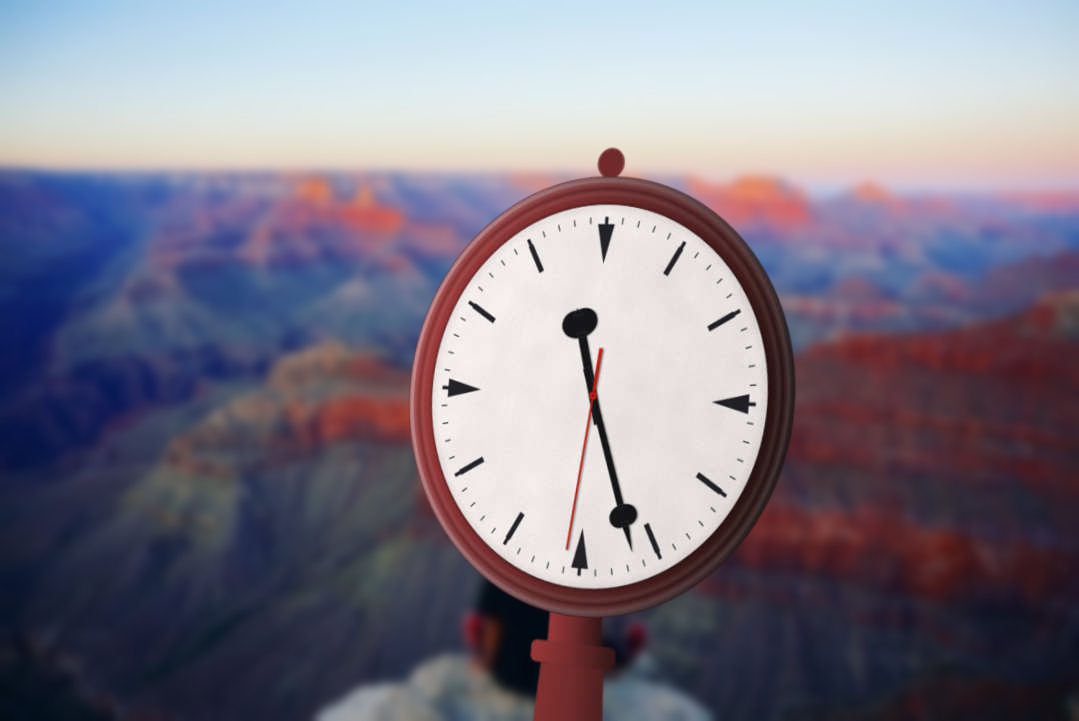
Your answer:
**11:26:31**
